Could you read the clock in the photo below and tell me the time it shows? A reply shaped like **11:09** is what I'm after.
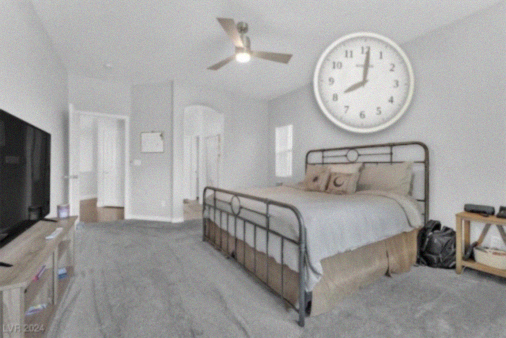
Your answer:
**8:01**
